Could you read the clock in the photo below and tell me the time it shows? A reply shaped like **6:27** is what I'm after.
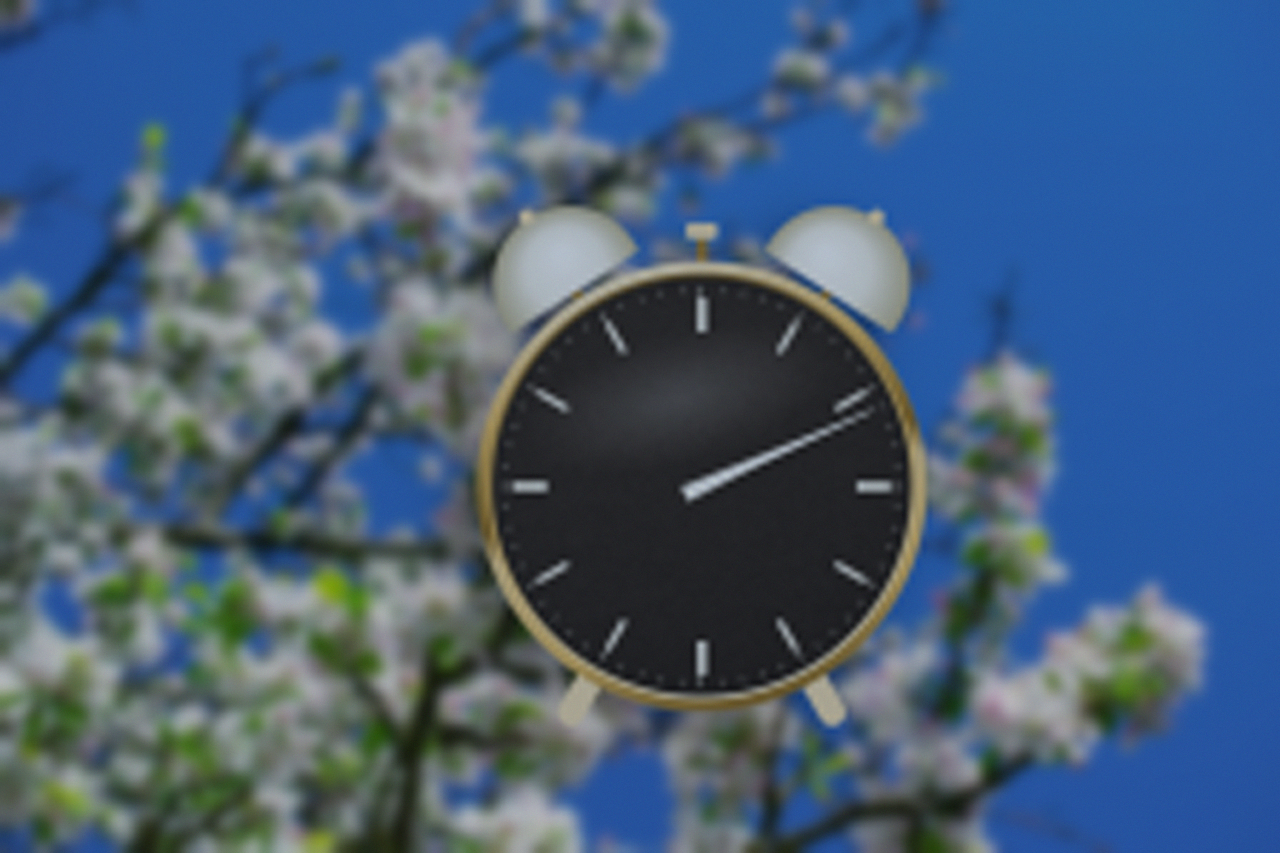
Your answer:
**2:11**
